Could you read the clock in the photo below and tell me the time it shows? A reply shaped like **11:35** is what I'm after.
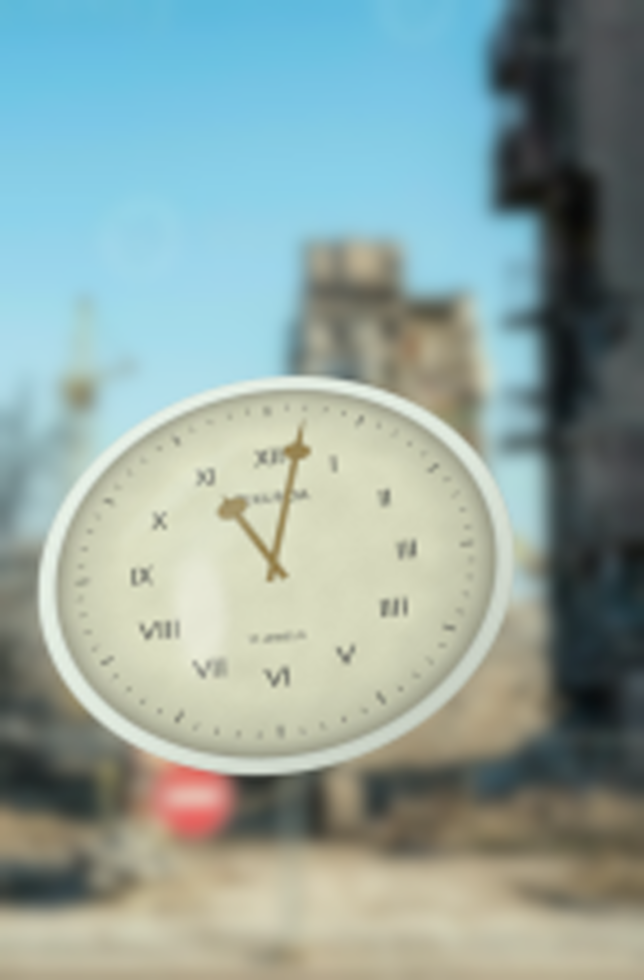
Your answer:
**11:02**
